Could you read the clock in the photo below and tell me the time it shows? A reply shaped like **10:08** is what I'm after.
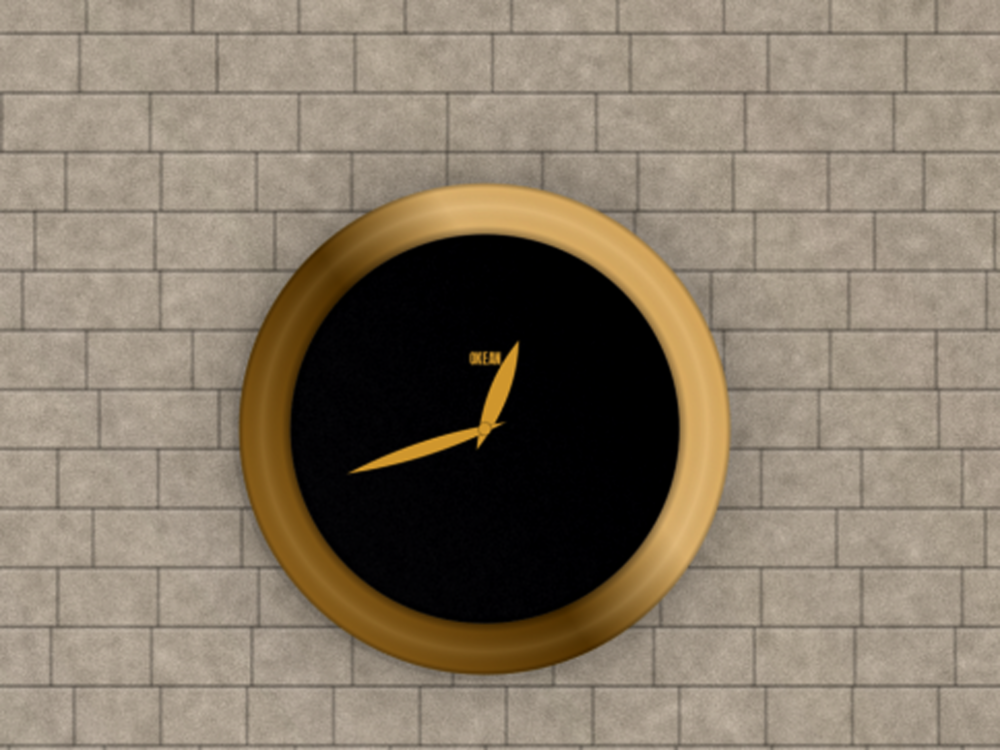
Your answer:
**12:42**
